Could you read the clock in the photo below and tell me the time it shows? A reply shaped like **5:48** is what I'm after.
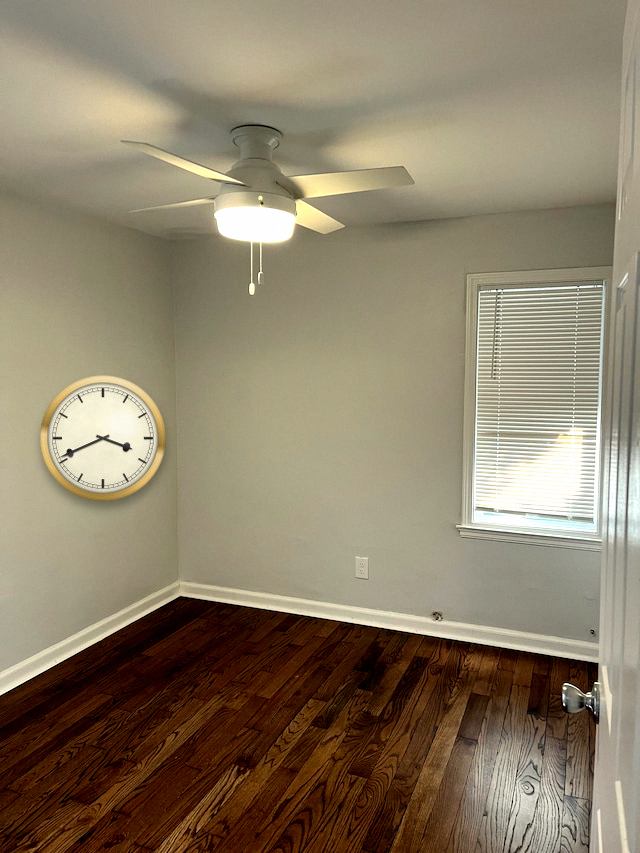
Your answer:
**3:41**
